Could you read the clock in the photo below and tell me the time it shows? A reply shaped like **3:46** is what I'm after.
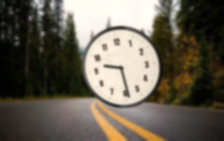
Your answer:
**9:29**
